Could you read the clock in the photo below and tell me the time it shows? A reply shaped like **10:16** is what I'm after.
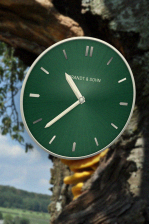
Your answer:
**10:38**
